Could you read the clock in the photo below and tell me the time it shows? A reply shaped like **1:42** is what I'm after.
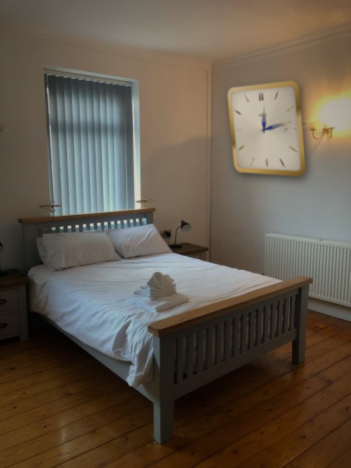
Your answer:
**12:13**
